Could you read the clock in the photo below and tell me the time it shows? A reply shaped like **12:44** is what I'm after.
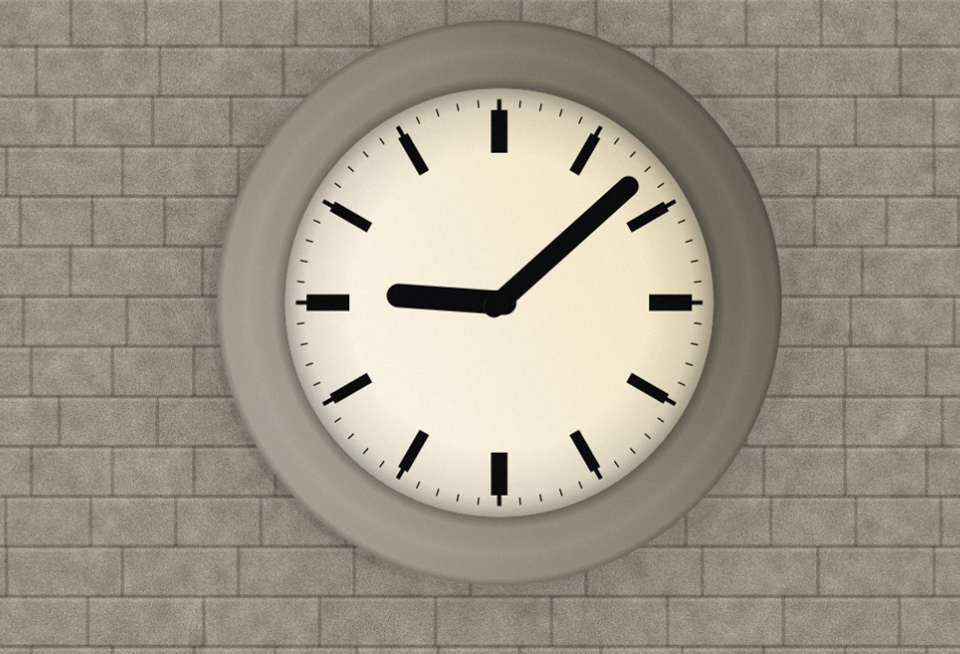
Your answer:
**9:08**
